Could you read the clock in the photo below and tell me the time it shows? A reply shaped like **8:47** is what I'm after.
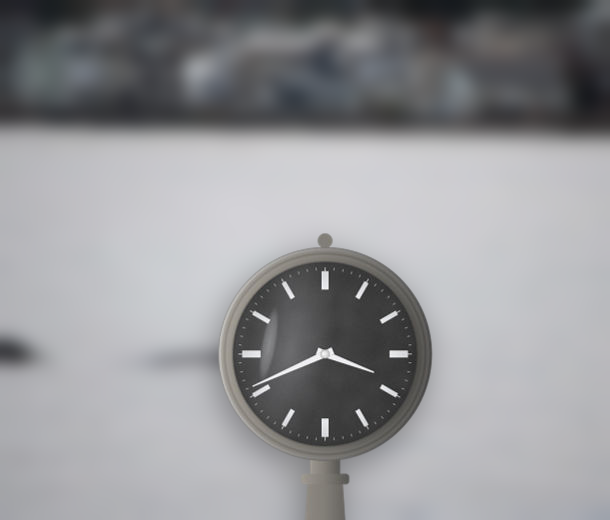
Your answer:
**3:41**
